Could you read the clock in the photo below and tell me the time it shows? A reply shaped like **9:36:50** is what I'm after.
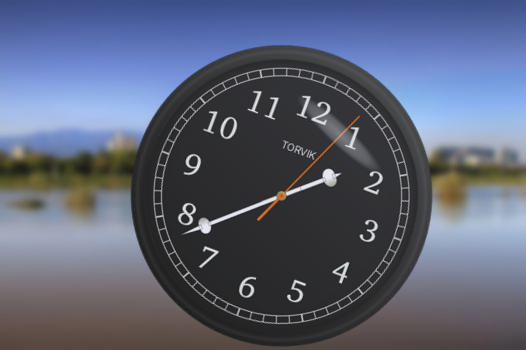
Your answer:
**1:38:04**
